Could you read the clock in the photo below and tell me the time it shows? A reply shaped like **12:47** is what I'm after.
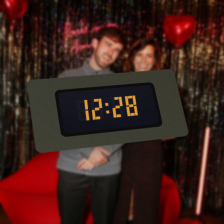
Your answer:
**12:28**
